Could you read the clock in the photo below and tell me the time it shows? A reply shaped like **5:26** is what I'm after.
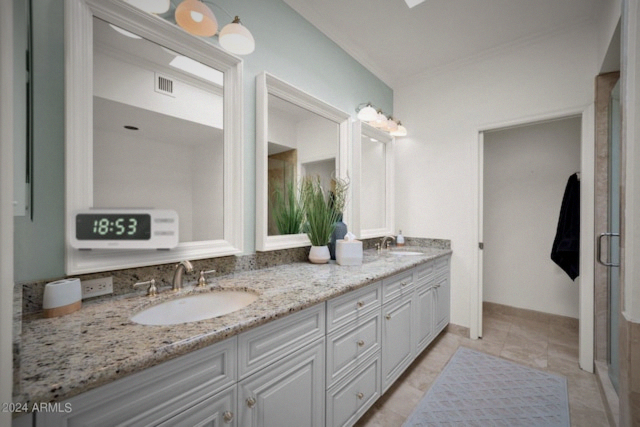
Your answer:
**18:53**
